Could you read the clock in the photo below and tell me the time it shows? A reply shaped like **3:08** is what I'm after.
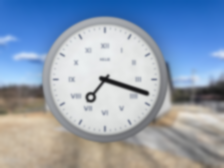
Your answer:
**7:18**
